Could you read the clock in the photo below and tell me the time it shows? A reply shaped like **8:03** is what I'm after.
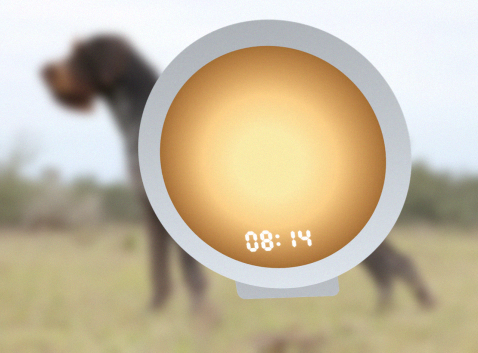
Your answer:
**8:14**
